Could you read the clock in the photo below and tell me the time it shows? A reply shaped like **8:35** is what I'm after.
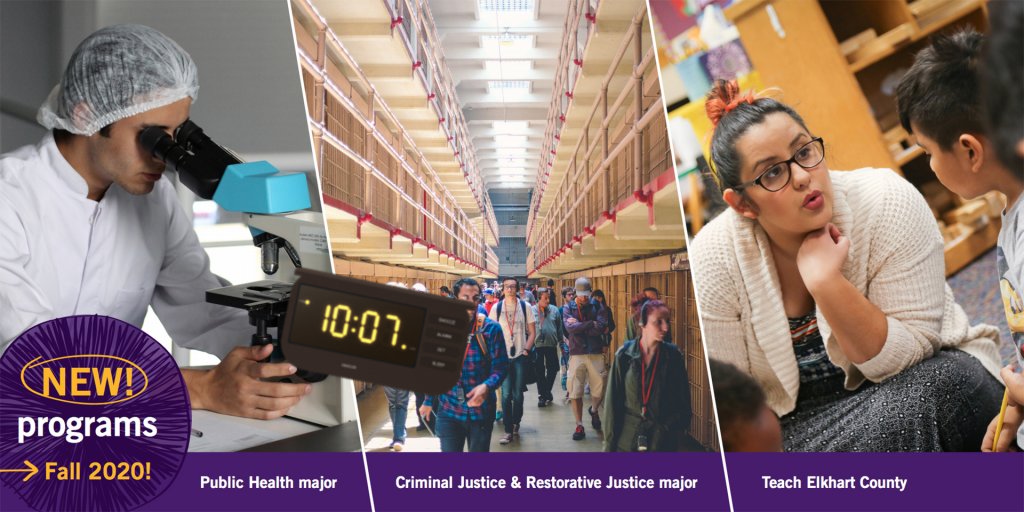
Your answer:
**10:07**
